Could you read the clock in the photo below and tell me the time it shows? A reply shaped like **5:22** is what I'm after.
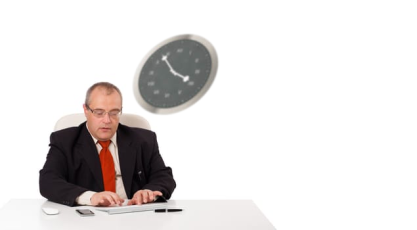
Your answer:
**3:53**
